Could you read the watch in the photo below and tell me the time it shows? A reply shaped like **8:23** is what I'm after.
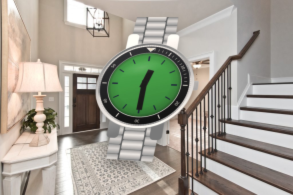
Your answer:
**12:30**
